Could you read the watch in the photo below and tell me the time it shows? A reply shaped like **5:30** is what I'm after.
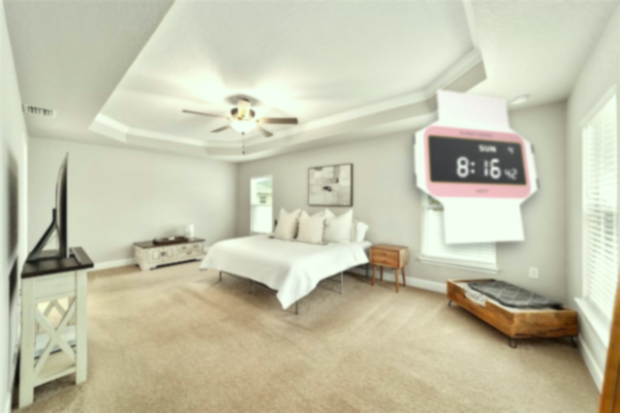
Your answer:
**8:16**
